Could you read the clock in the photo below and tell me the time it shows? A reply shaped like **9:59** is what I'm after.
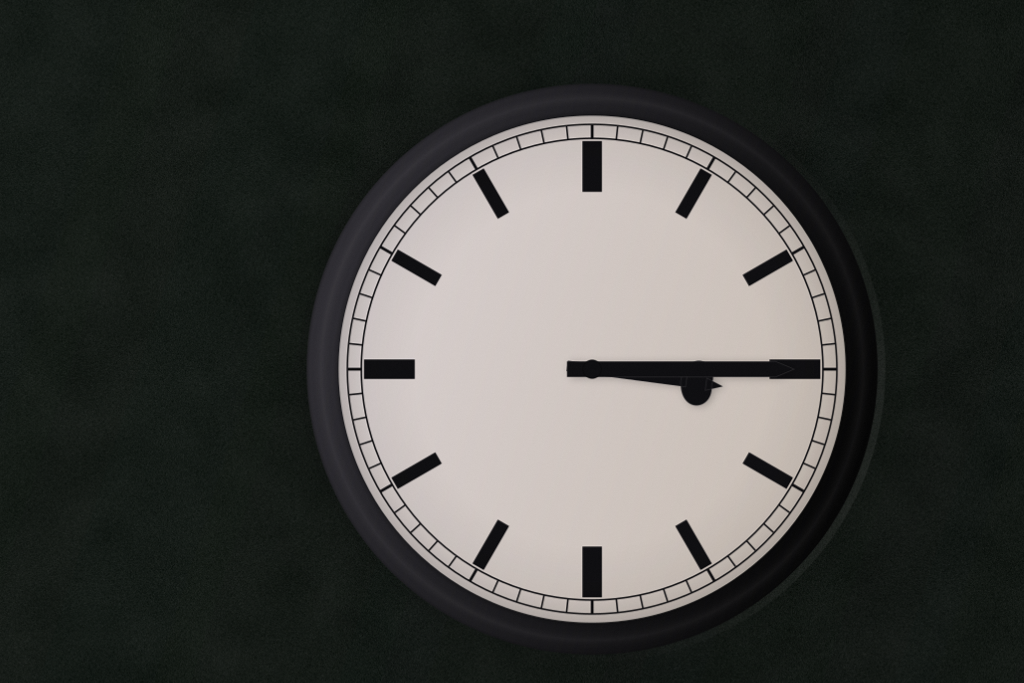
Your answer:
**3:15**
